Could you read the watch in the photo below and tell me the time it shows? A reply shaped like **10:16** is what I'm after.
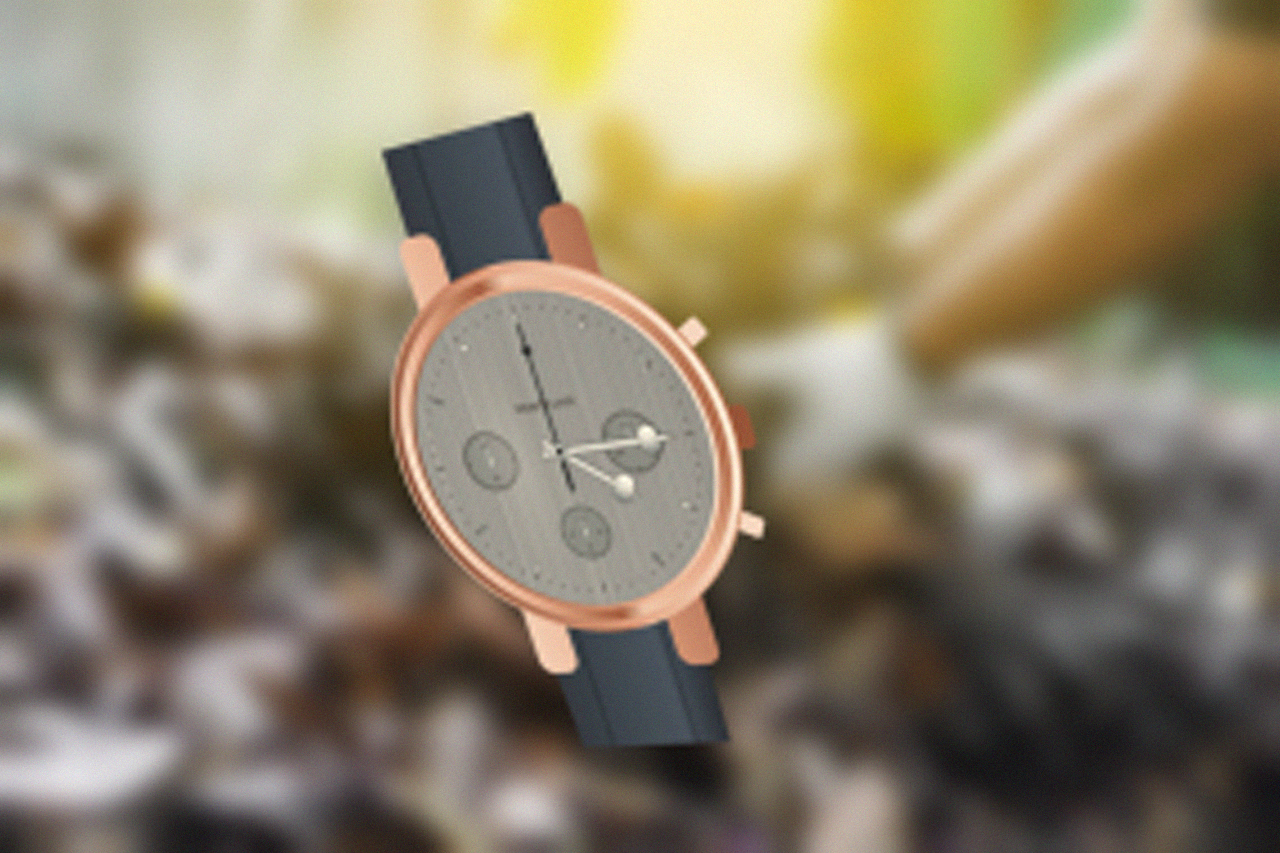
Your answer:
**4:15**
